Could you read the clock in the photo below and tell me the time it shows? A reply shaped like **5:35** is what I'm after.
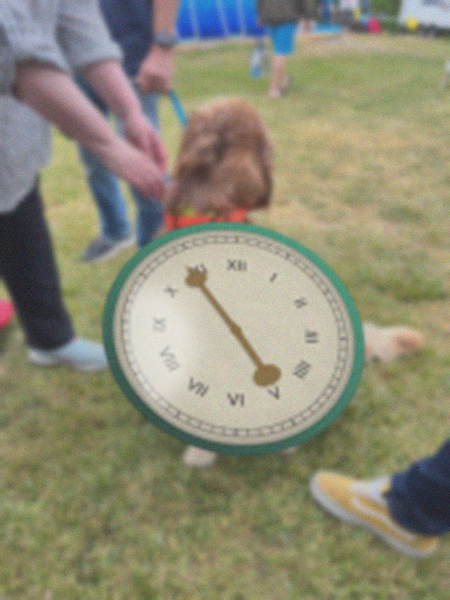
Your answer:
**4:54**
